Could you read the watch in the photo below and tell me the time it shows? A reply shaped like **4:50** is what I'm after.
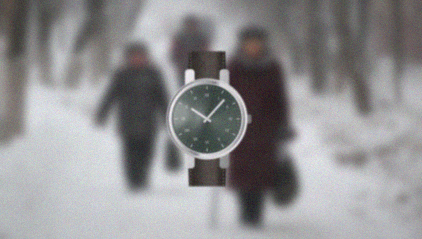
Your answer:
**10:07**
